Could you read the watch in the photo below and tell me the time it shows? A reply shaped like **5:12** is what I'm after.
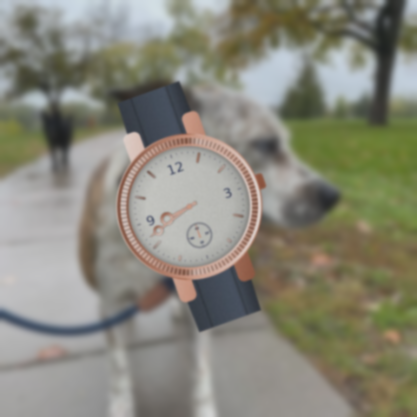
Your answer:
**8:42**
